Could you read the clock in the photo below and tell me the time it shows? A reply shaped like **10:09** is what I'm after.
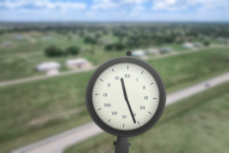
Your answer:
**11:26**
